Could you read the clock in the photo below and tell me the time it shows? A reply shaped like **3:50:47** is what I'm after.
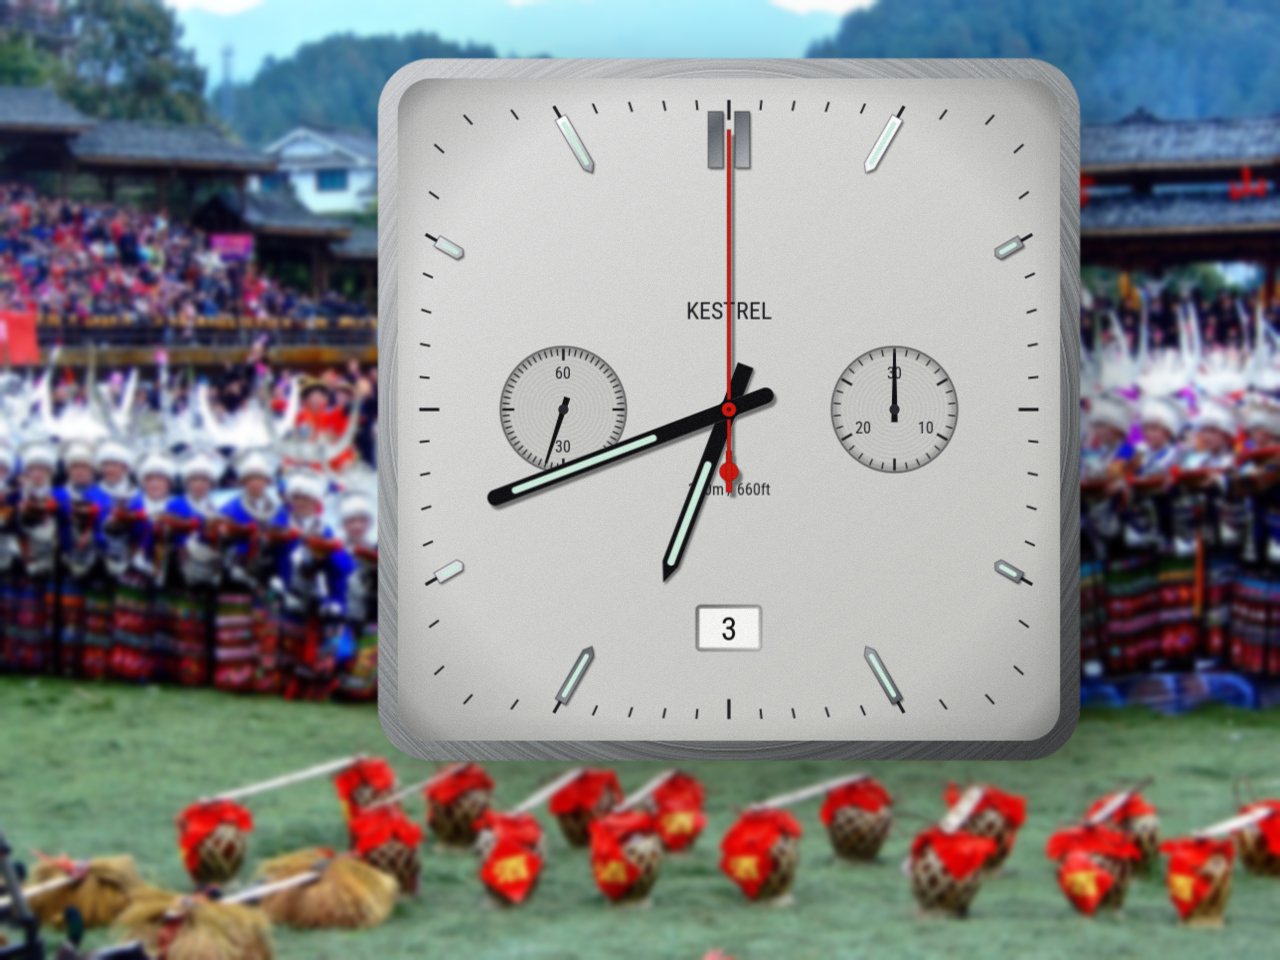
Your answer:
**6:41:33**
